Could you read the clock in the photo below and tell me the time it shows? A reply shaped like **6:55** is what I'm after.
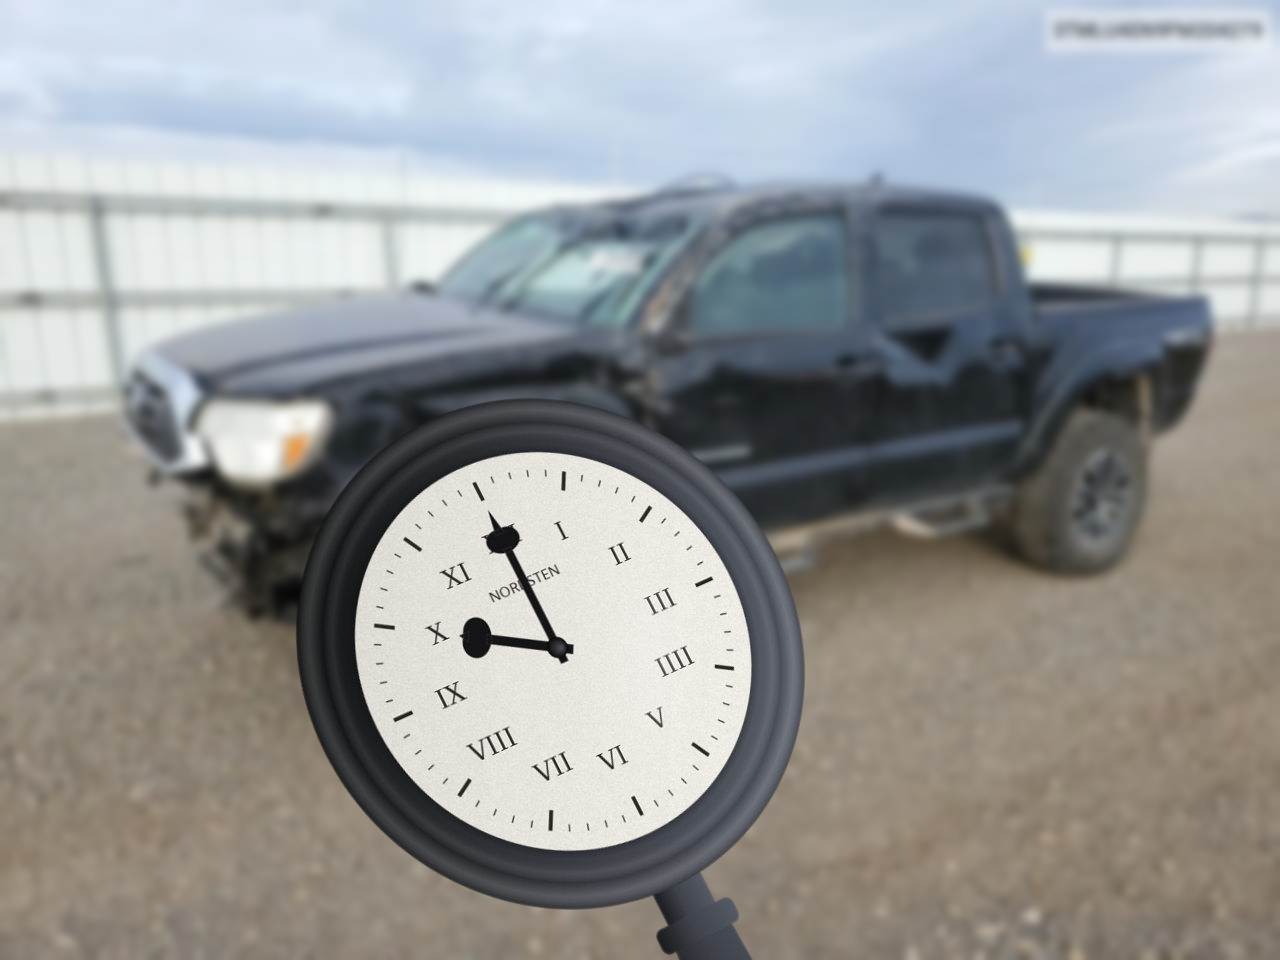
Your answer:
**10:00**
